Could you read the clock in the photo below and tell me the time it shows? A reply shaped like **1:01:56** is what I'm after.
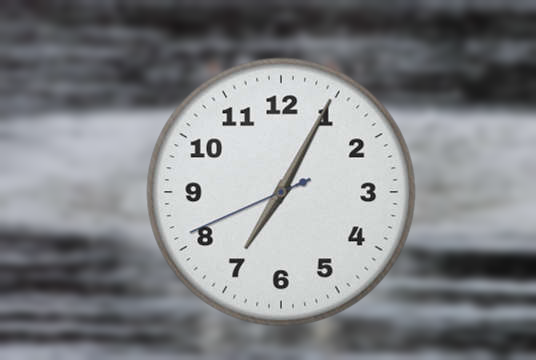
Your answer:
**7:04:41**
